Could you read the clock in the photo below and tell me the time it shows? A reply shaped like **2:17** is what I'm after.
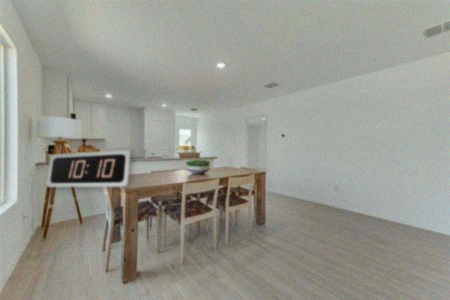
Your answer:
**10:10**
